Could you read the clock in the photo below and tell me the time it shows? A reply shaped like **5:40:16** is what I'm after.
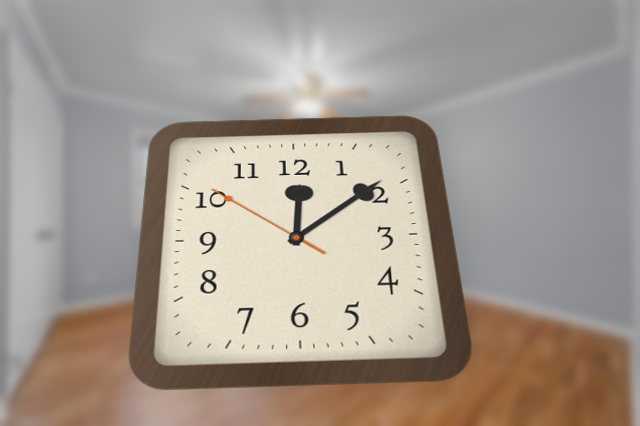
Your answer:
**12:08:51**
